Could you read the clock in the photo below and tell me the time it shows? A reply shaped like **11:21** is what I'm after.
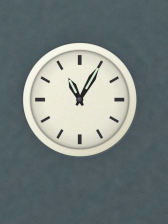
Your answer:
**11:05**
